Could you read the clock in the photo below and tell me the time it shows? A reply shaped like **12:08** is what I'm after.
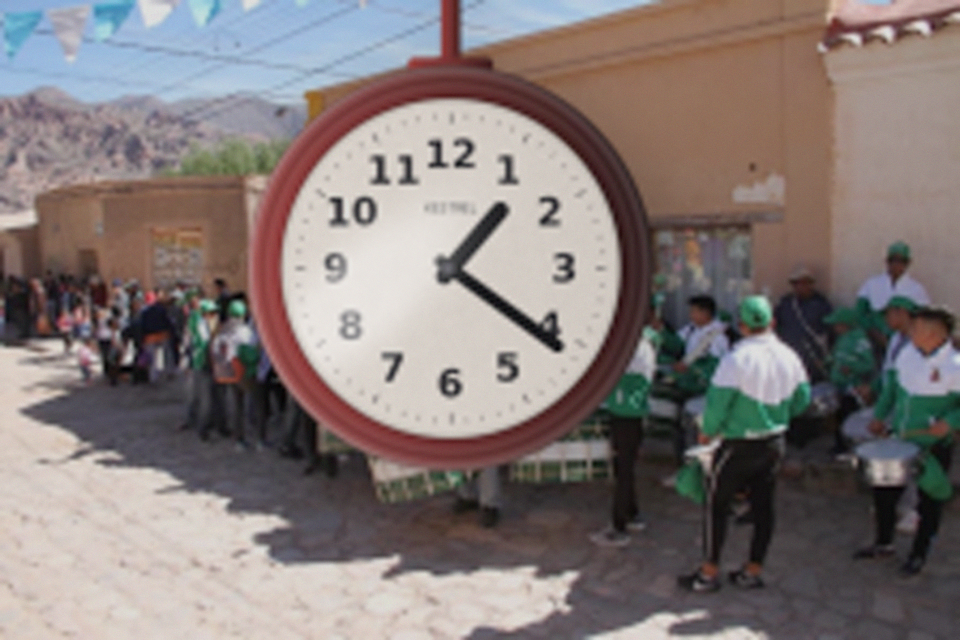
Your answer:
**1:21**
